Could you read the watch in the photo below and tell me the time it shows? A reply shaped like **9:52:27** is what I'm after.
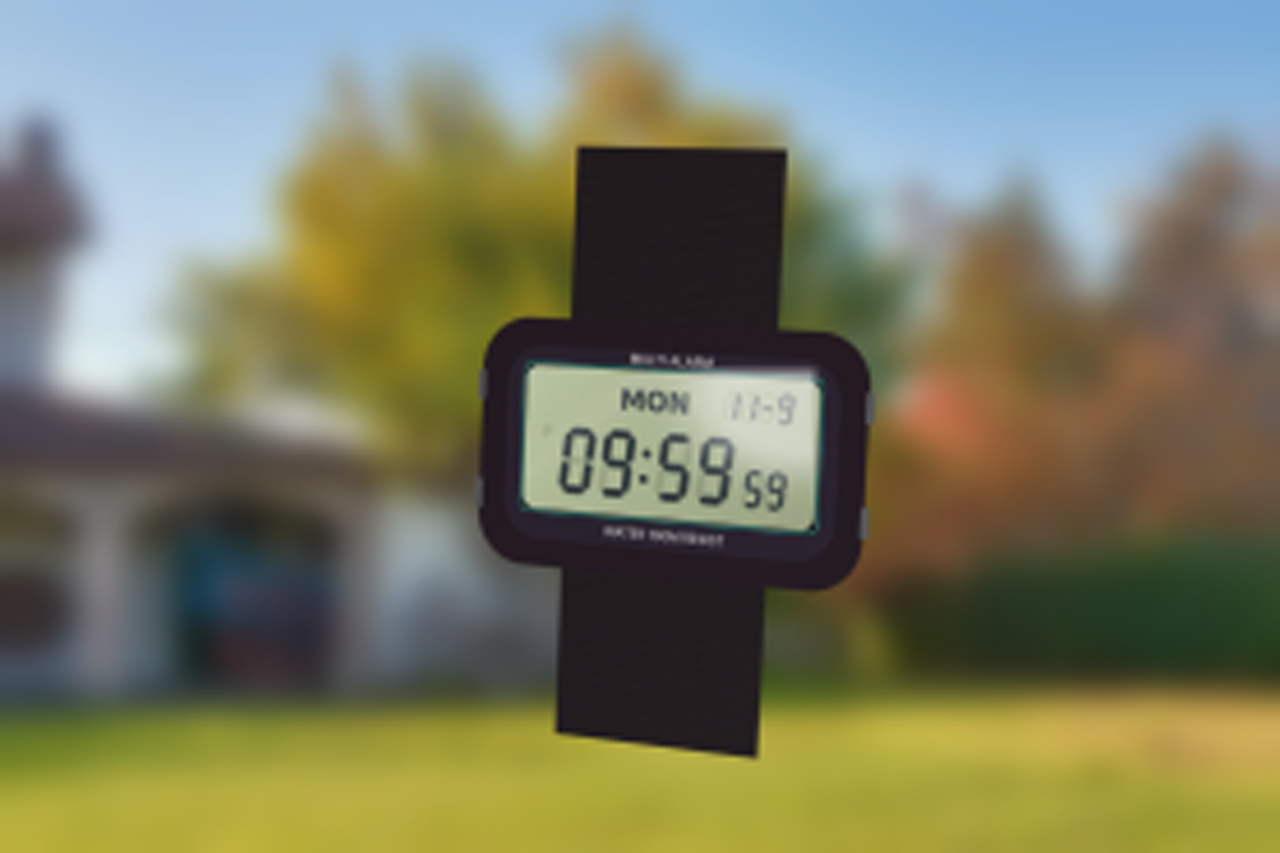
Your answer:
**9:59:59**
